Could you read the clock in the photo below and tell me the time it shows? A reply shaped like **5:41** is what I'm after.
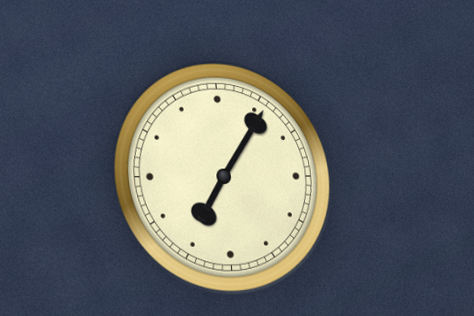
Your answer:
**7:06**
